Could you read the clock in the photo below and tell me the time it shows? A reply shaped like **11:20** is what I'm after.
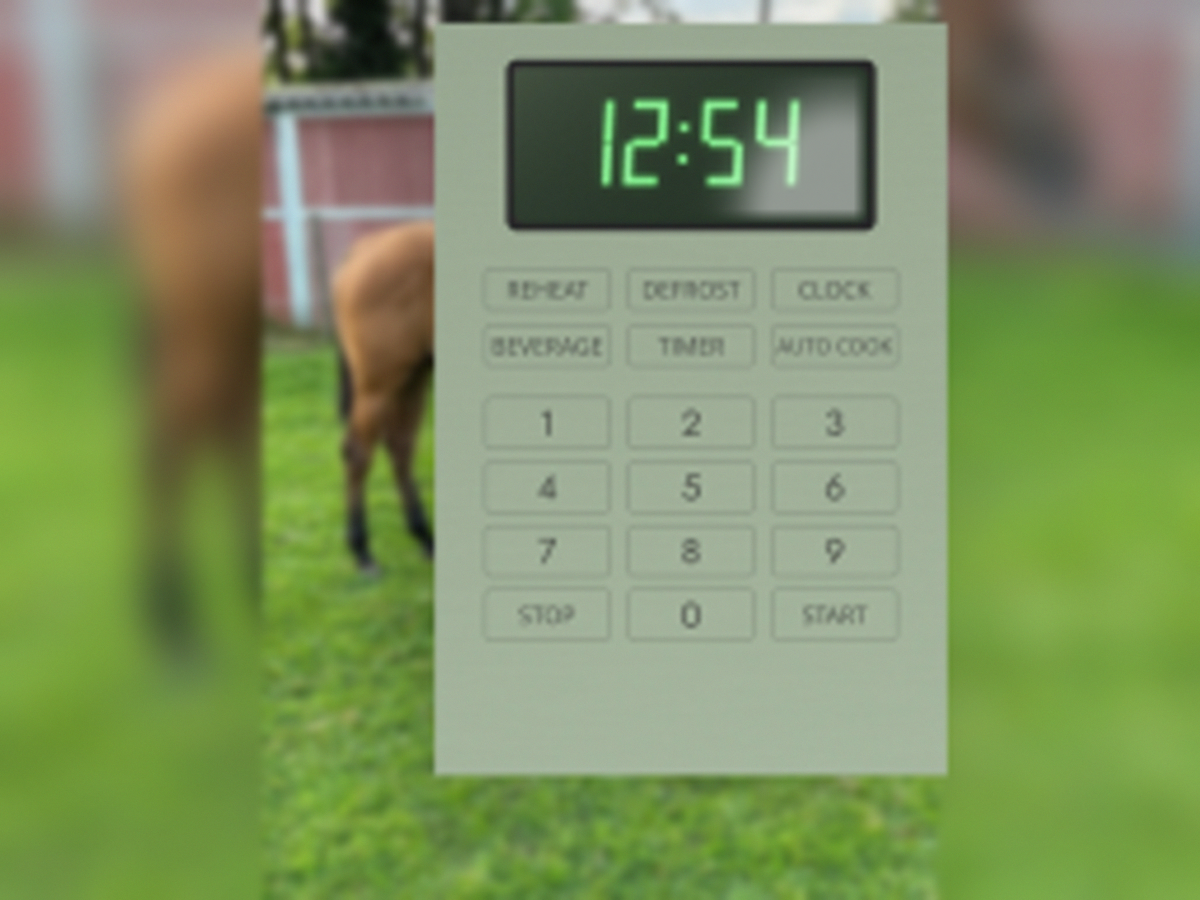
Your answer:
**12:54**
